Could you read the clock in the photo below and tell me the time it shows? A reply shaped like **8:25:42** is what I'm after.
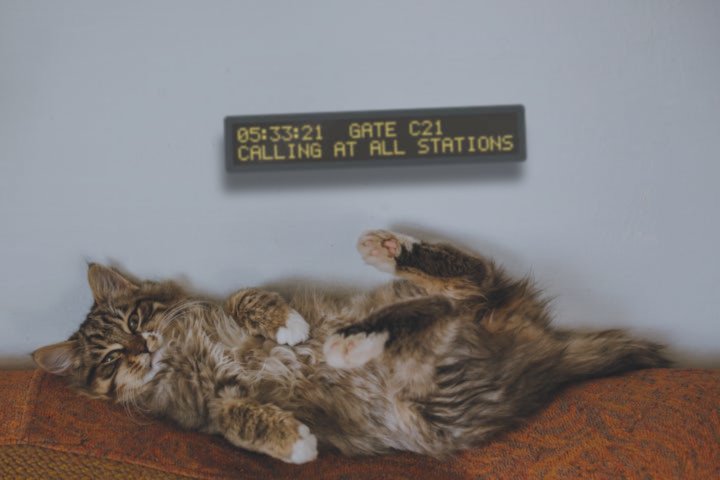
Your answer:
**5:33:21**
